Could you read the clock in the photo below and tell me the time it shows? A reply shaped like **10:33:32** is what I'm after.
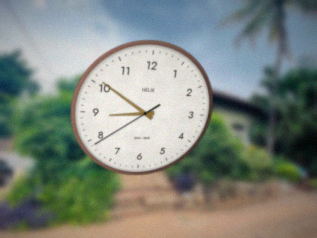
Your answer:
**8:50:39**
